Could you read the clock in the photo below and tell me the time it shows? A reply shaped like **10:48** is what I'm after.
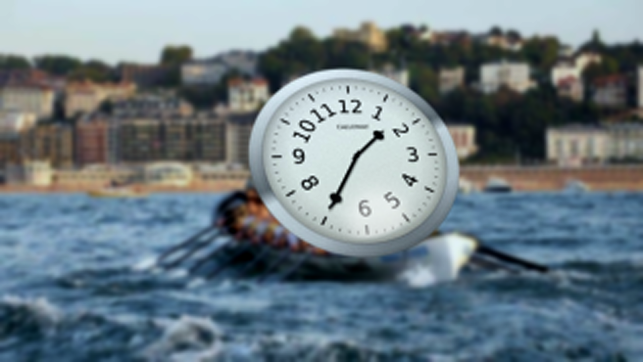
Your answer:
**1:35**
